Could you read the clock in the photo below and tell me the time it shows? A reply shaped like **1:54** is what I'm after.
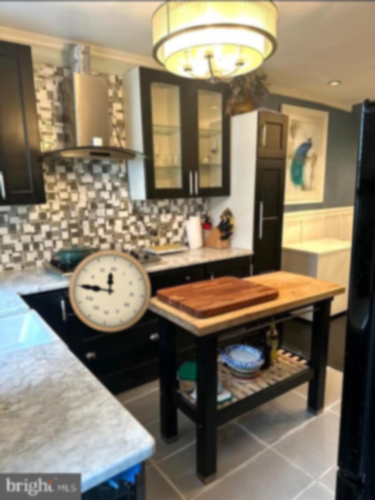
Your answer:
**11:45**
